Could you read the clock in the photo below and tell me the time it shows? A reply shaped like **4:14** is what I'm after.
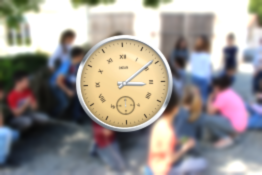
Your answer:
**3:09**
